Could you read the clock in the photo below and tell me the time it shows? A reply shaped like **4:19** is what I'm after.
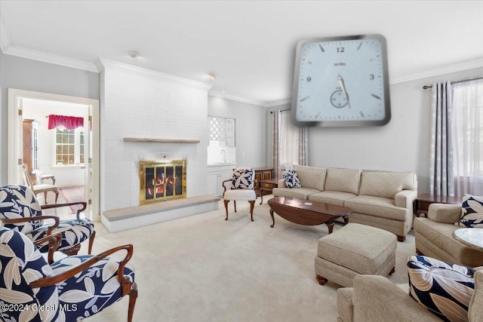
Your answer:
**5:27**
